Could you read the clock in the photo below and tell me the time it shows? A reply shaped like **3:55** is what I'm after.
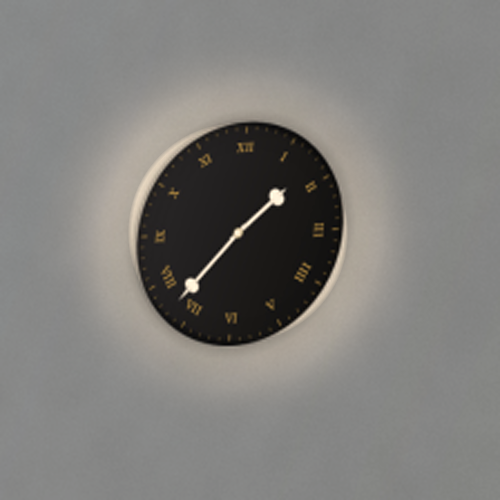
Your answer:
**1:37**
